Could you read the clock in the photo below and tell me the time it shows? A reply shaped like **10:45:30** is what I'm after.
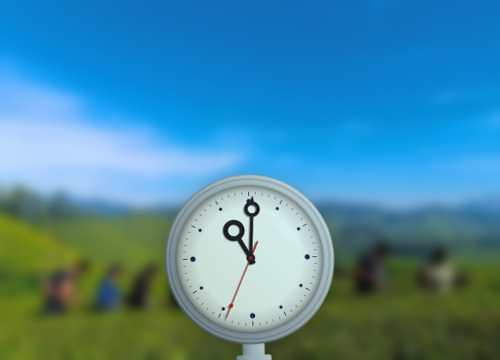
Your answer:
**11:00:34**
